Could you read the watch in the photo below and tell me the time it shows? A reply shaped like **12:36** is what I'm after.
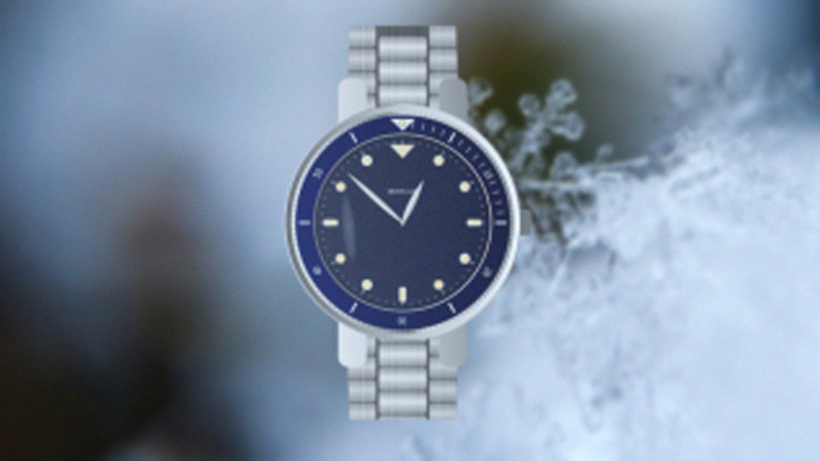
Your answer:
**12:52**
